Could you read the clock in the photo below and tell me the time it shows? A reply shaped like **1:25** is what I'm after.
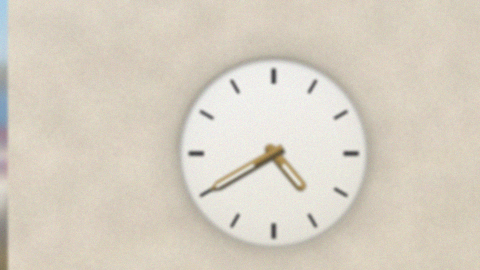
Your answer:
**4:40**
